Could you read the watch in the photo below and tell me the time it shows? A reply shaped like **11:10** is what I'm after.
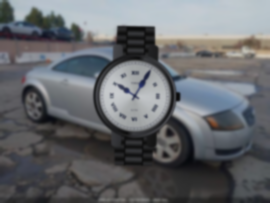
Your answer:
**10:05**
